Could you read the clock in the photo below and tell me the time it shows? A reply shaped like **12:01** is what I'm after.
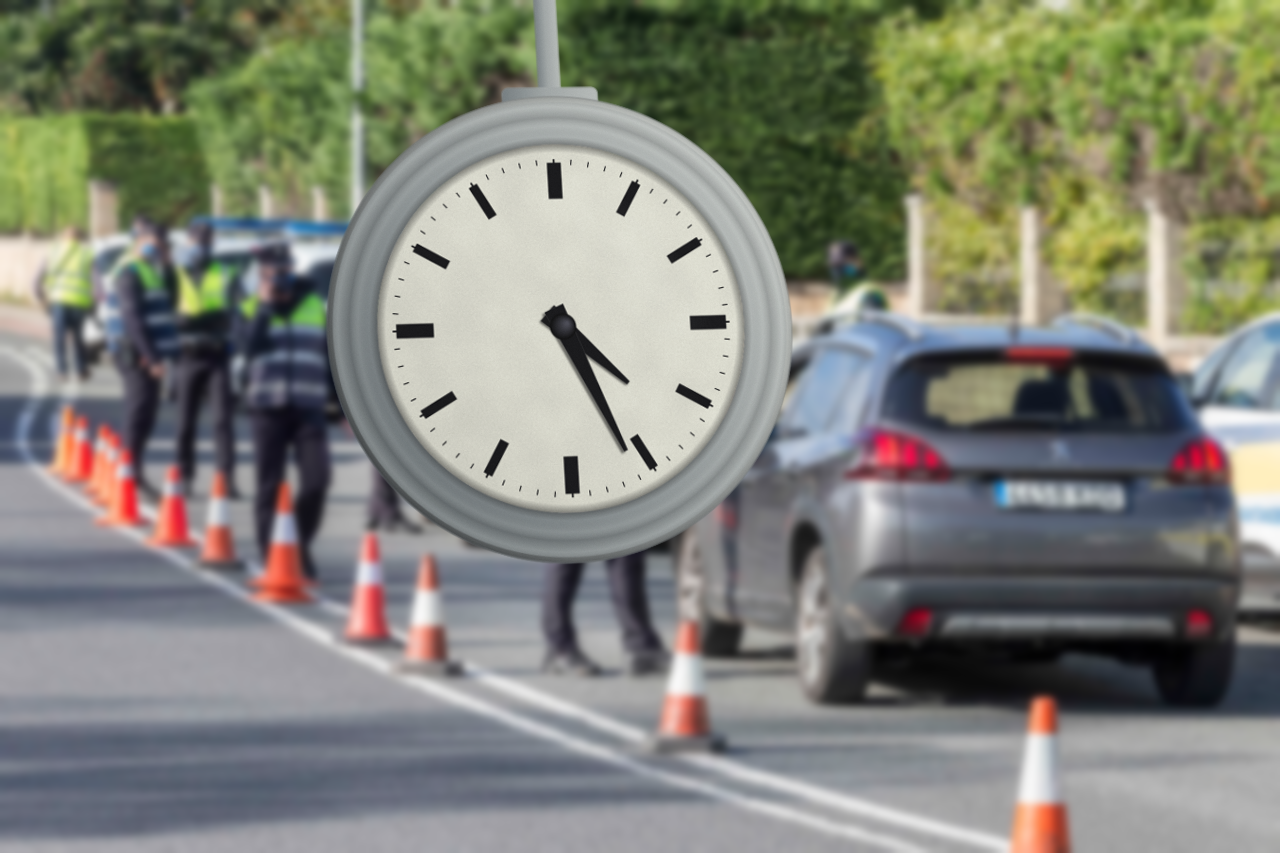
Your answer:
**4:26**
